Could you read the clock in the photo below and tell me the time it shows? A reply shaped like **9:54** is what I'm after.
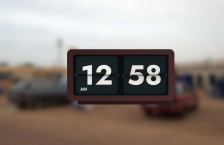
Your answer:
**12:58**
